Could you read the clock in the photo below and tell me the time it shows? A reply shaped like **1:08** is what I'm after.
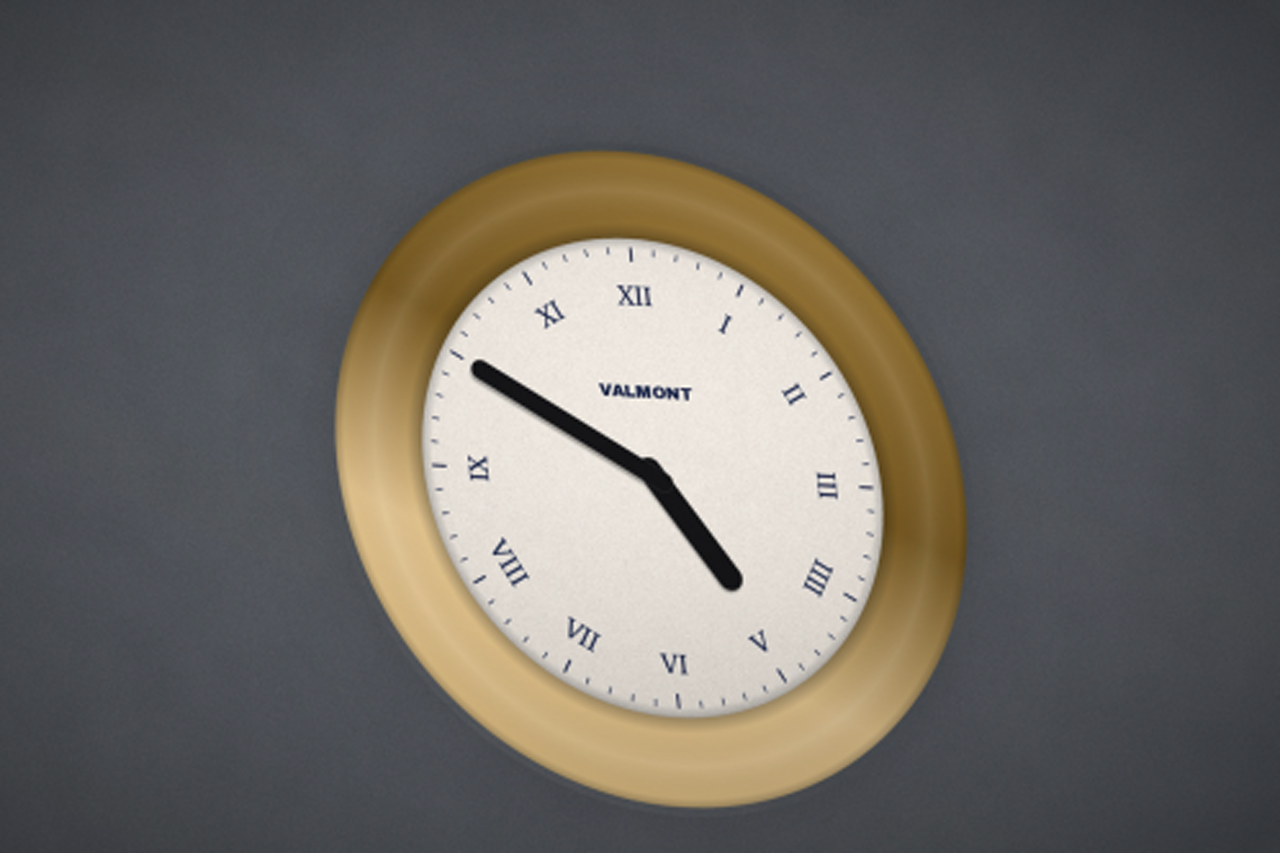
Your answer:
**4:50**
